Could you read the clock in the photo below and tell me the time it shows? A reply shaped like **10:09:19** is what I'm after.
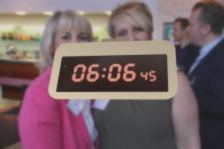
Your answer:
**6:06:45**
